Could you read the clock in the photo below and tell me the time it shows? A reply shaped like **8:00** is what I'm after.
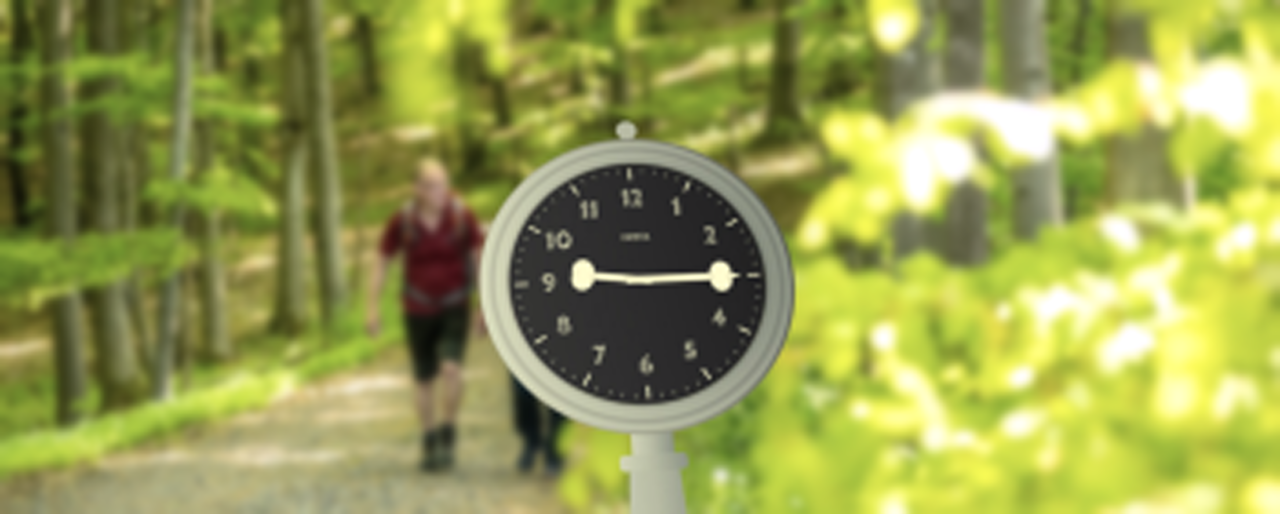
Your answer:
**9:15**
